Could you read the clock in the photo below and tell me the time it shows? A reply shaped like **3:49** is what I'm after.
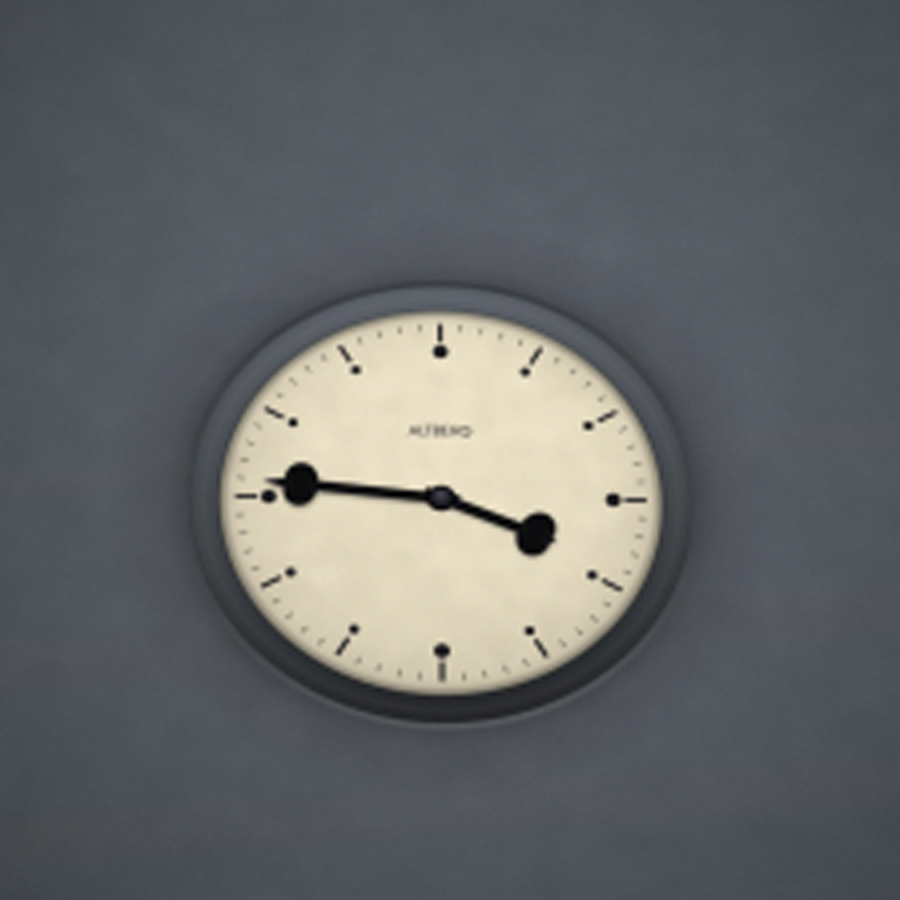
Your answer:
**3:46**
